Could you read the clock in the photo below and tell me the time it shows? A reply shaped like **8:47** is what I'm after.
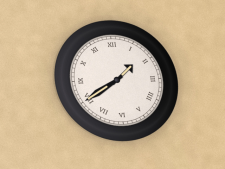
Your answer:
**1:40**
